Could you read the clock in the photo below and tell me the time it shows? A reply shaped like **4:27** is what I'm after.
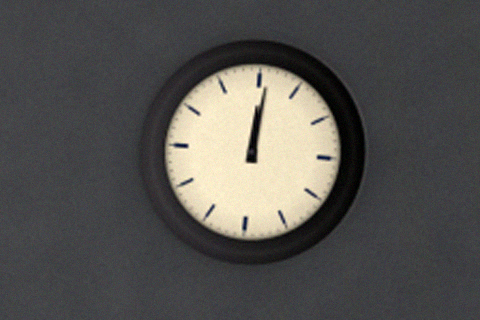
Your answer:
**12:01**
